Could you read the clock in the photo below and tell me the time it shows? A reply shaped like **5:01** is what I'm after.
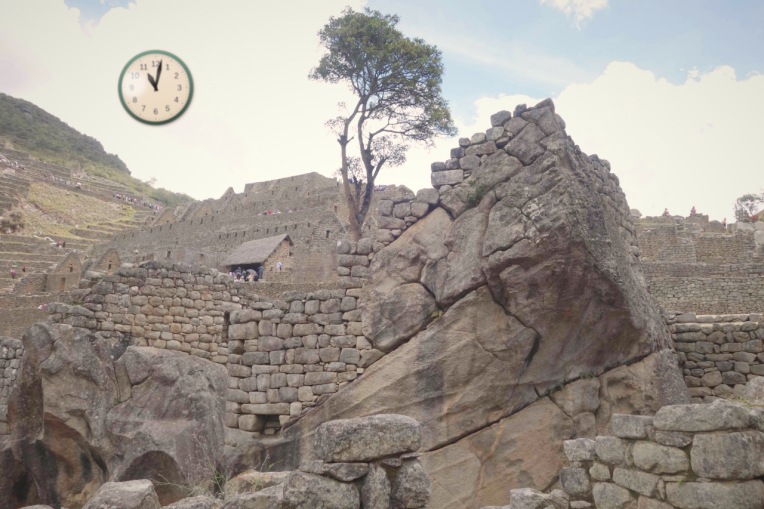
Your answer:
**11:02**
